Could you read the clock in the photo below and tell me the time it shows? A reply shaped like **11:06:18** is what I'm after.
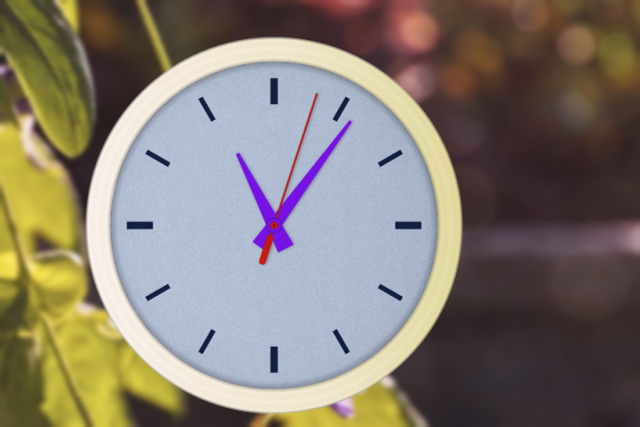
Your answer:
**11:06:03**
